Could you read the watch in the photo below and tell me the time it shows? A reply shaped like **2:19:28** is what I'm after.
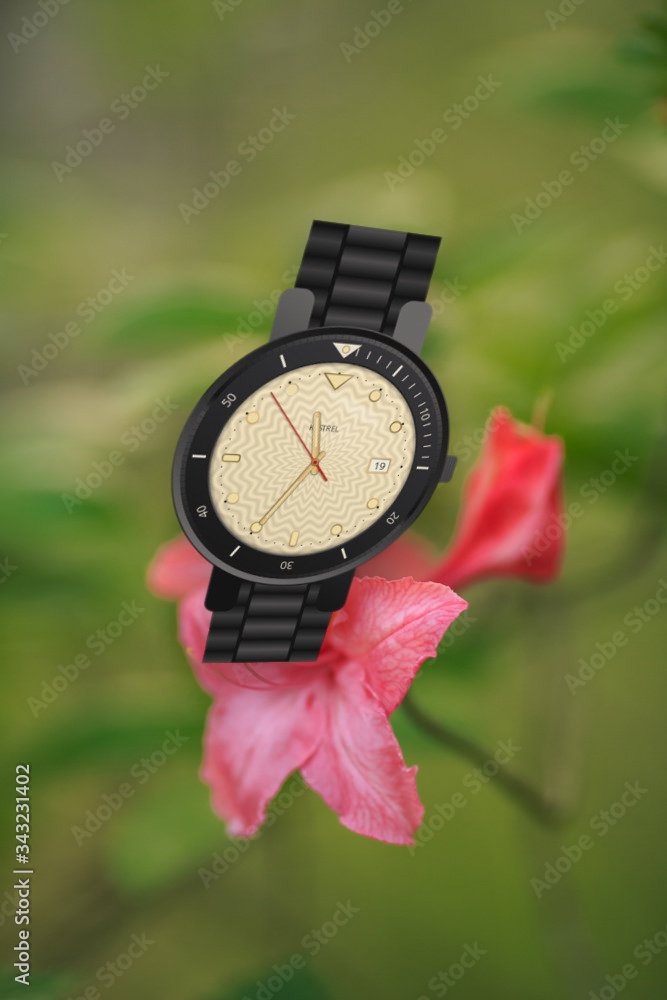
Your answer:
**11:34:53**
